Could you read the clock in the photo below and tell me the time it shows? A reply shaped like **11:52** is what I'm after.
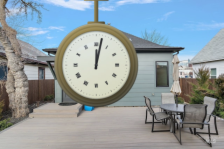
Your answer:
**12:02**
